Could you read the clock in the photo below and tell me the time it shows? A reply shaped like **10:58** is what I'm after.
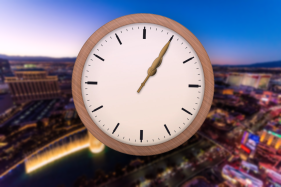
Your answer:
**1:05**
